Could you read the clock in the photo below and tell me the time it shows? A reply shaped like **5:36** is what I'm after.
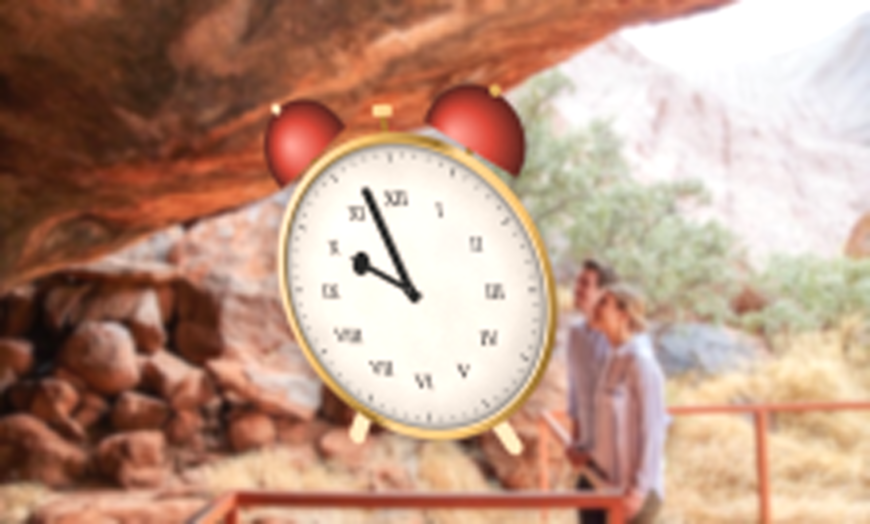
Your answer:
**9:57**
